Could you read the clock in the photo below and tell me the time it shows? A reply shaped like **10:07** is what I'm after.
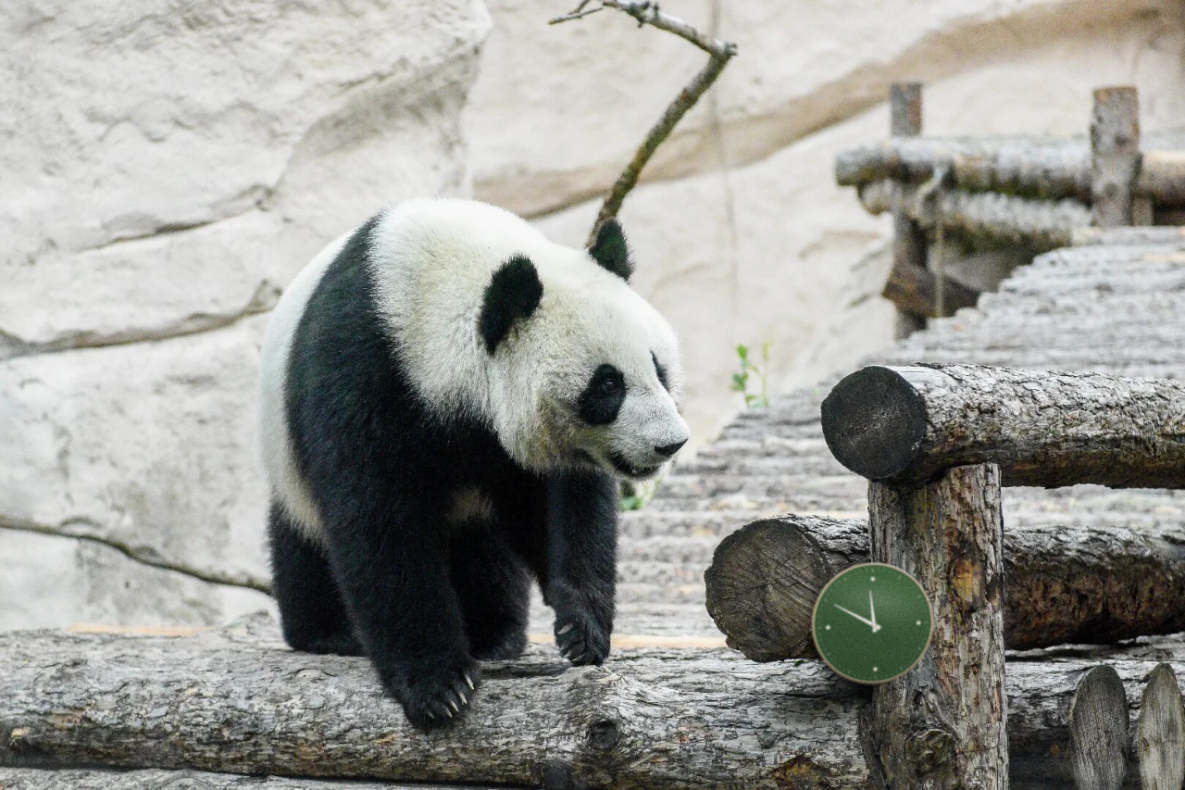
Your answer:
**11:50**
